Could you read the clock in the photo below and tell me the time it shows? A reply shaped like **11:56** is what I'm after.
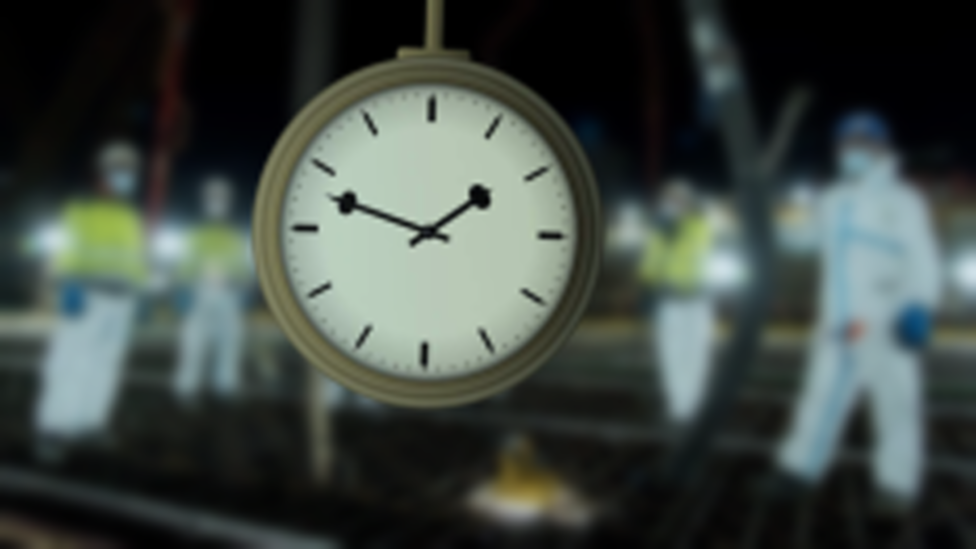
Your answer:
**1:48**
